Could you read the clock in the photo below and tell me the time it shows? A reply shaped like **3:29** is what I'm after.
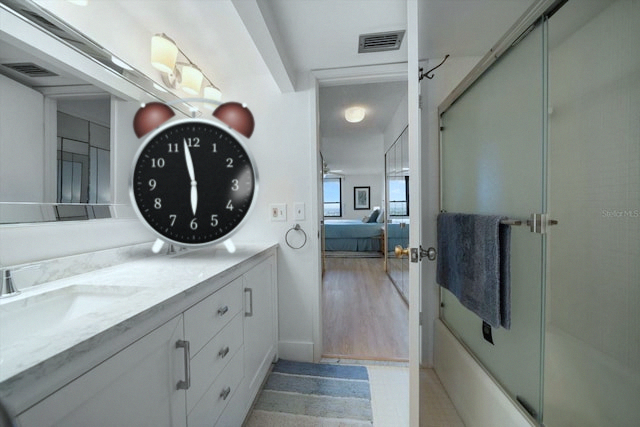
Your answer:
**5:58**
